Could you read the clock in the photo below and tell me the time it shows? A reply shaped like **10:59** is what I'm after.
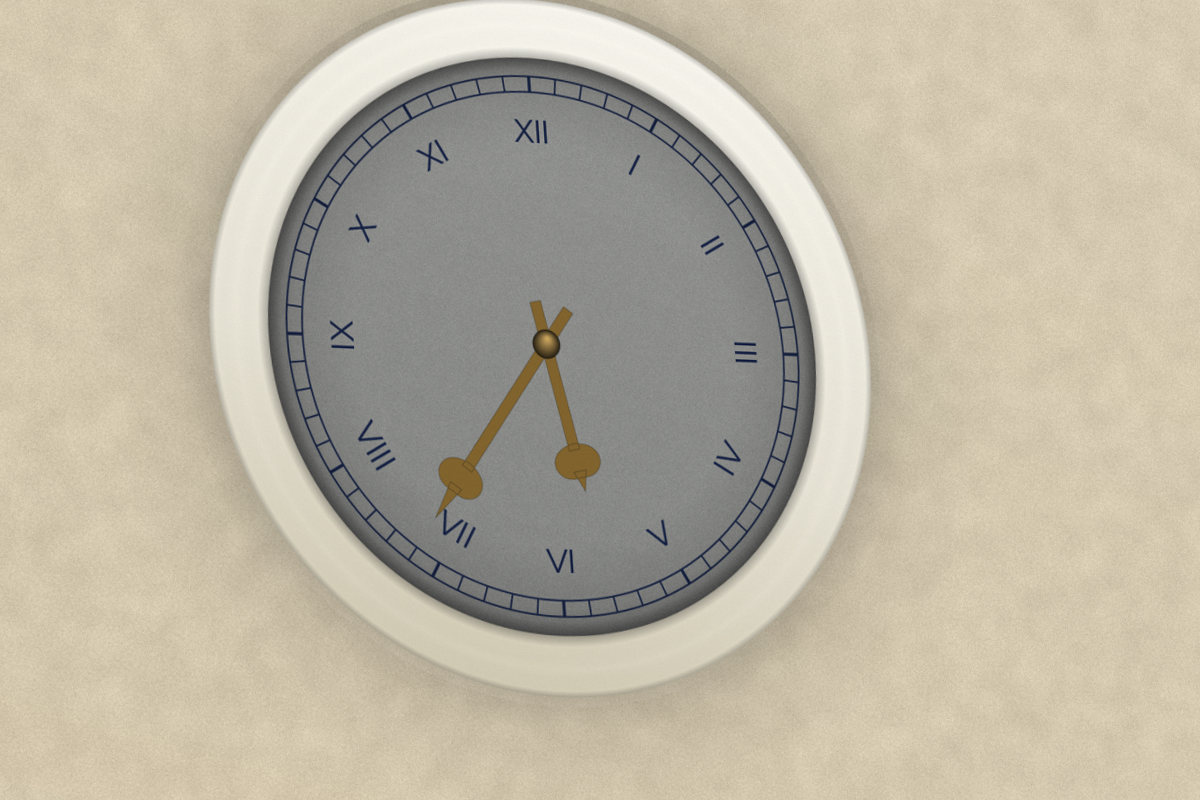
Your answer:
**5:36**
